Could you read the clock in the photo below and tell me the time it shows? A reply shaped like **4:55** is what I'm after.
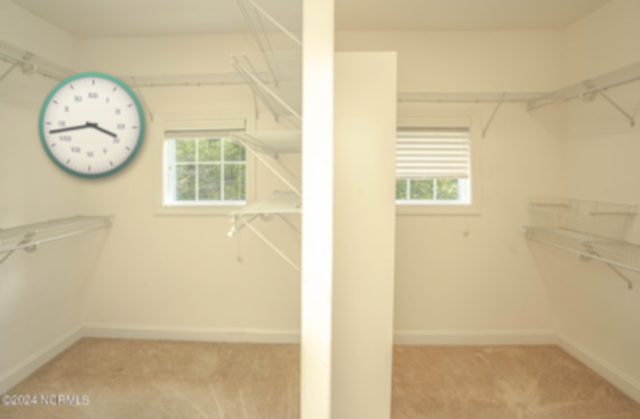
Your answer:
**3:43**
